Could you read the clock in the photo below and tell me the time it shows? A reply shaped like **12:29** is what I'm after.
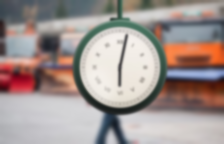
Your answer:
**6:02**
